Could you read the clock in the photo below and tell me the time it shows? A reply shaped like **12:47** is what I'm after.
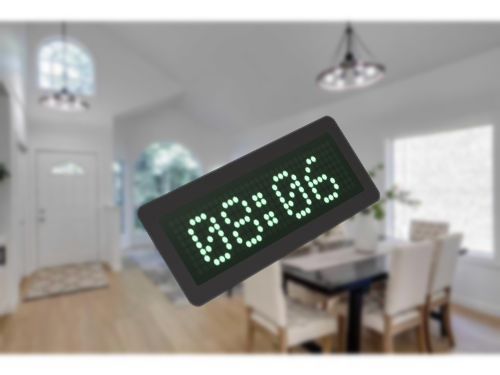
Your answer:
**8:06**
